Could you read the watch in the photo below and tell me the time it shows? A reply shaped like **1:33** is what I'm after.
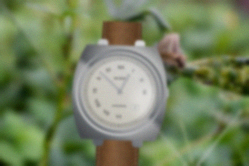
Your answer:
**12:52**
